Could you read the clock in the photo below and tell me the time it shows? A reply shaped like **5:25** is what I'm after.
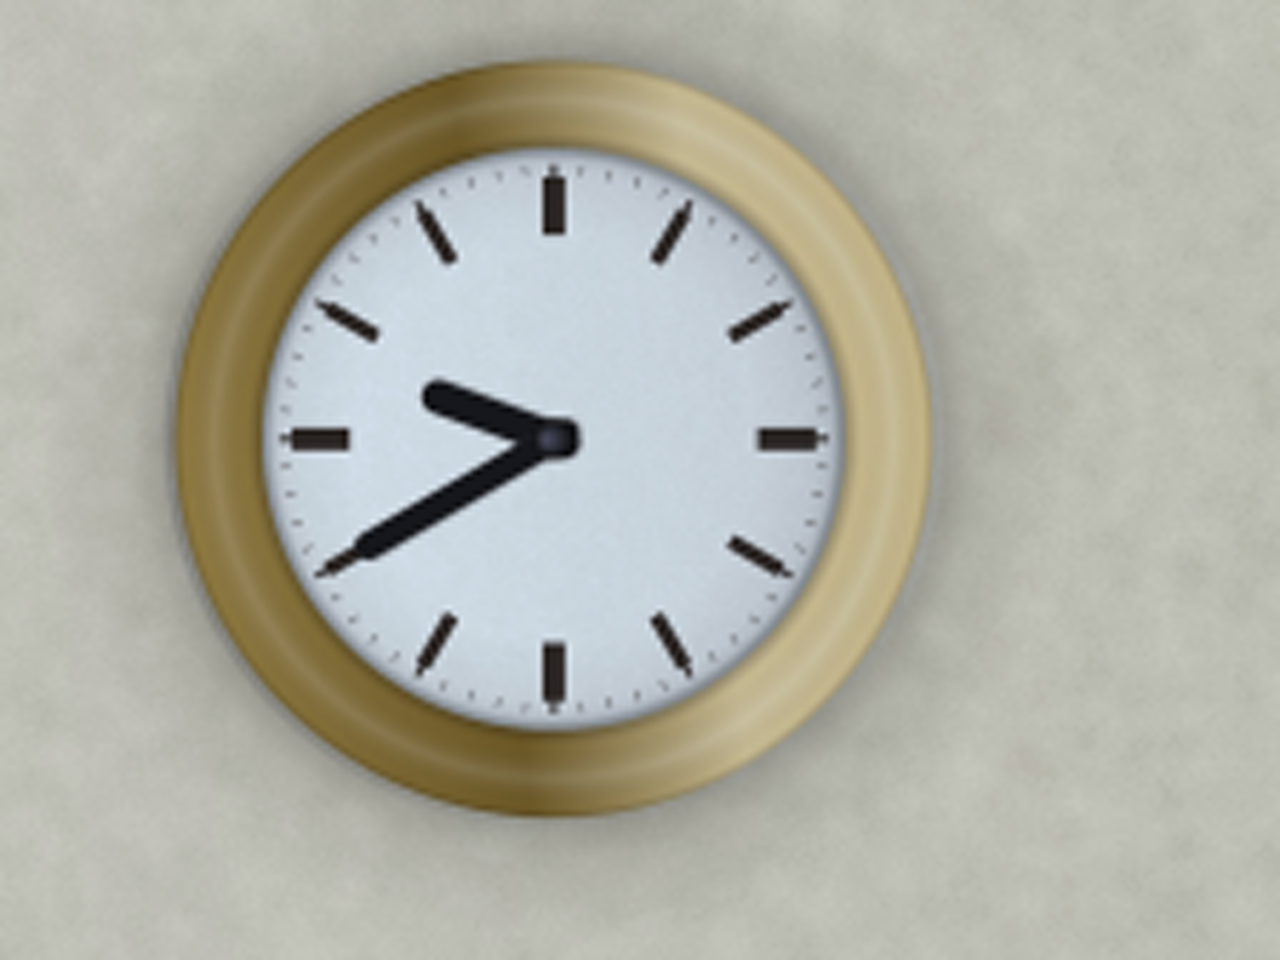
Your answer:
**9:40**
